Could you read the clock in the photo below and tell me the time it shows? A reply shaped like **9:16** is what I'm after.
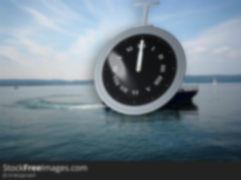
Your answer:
**12:00**
